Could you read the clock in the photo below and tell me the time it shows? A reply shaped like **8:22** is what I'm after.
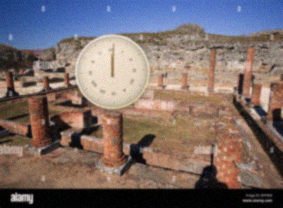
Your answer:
**12:01**
